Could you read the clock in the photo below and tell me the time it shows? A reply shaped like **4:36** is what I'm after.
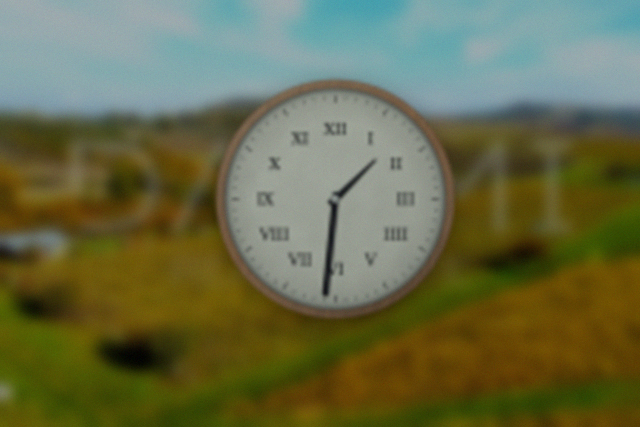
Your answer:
**1:31**
